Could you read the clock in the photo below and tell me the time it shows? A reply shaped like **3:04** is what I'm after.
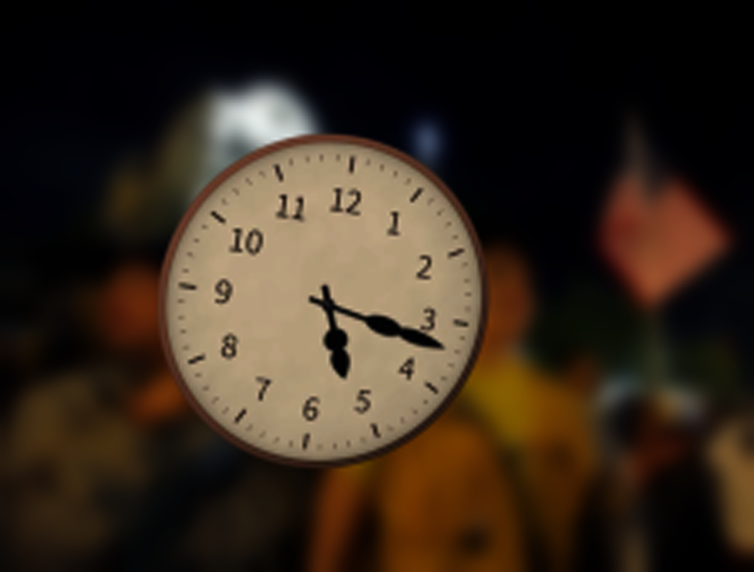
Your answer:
**5:17**
